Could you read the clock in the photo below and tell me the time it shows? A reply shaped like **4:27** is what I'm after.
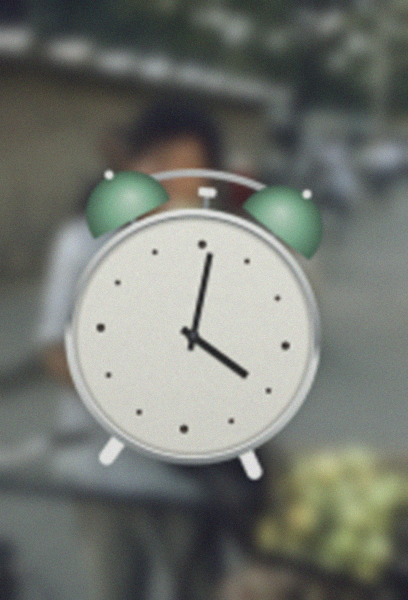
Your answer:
**4:01**
